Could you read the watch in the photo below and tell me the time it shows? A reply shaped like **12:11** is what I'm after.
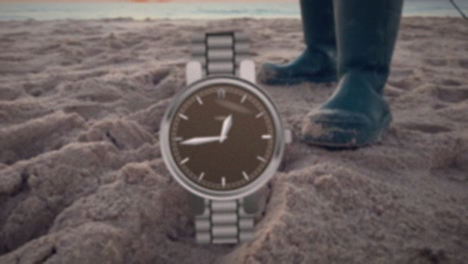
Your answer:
**12:44**
